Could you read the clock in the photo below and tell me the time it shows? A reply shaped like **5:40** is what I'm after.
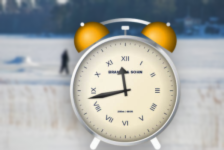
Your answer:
**11:43**
